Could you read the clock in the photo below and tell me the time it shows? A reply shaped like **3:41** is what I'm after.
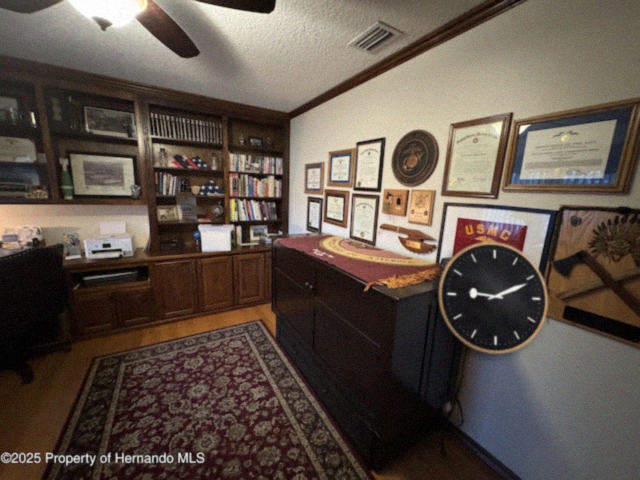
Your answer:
**9:11**
